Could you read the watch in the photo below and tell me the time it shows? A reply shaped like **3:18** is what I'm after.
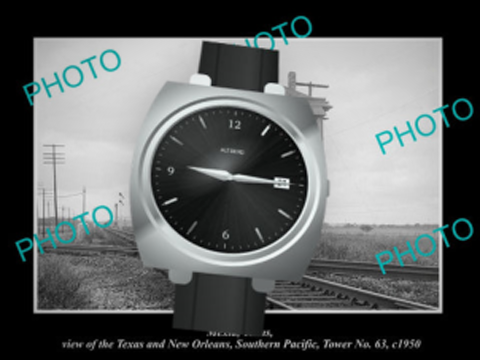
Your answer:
**9:15**
